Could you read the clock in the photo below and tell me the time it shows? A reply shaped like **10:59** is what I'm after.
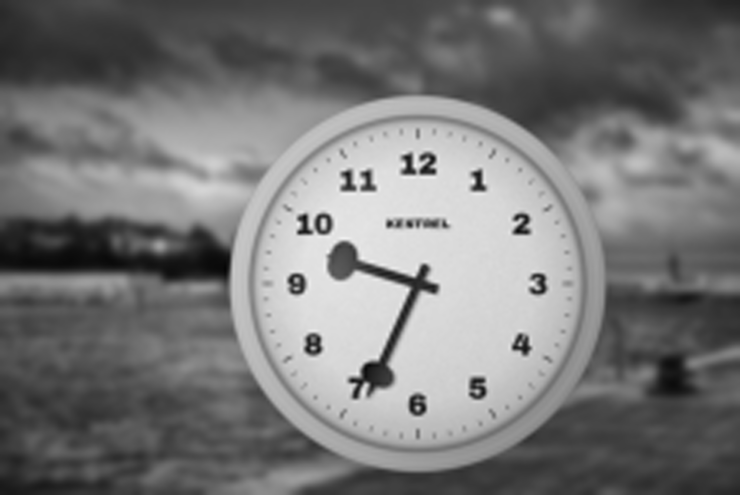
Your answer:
**9:34**
